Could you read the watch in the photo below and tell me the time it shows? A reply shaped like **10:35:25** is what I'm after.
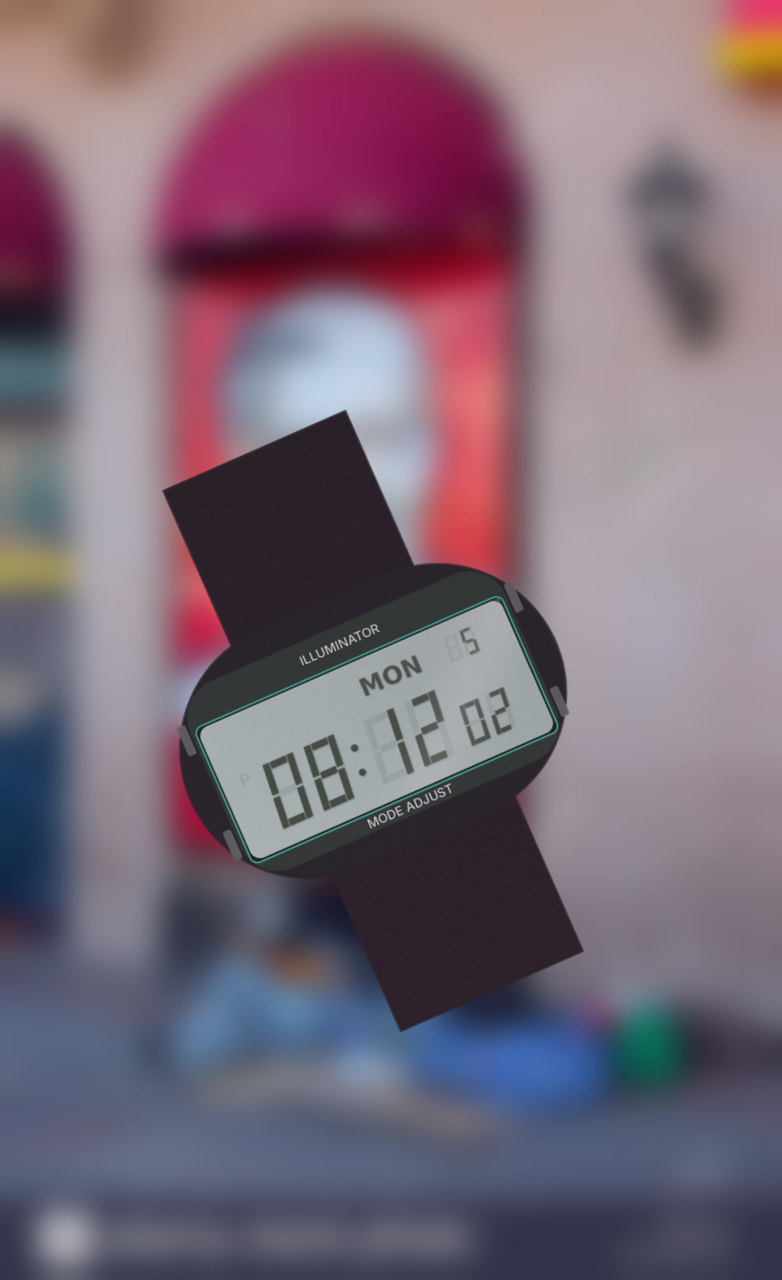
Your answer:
**8:12:02**
